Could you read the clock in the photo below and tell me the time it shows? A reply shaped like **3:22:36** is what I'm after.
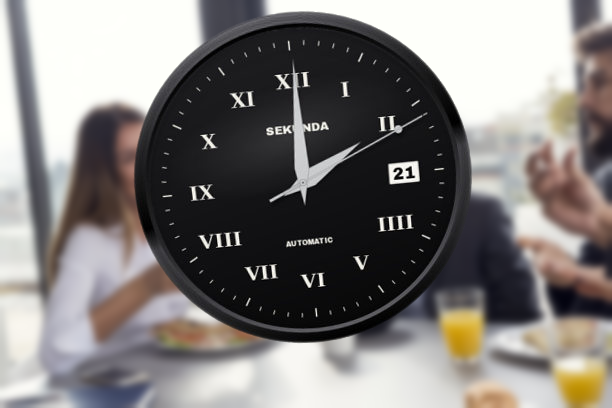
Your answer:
**2:00:11**
